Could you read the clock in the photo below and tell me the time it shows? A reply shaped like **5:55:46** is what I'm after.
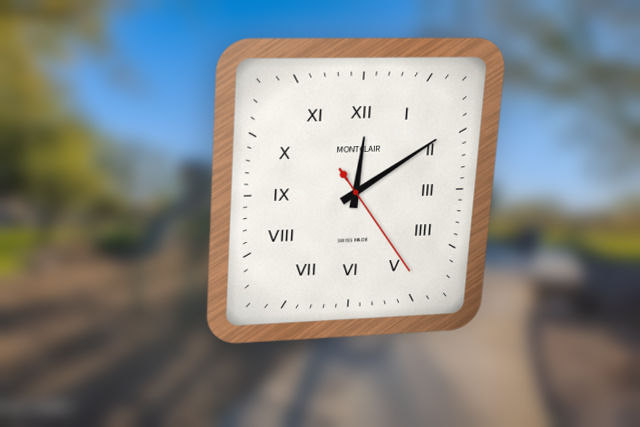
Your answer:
**12:09:24**
